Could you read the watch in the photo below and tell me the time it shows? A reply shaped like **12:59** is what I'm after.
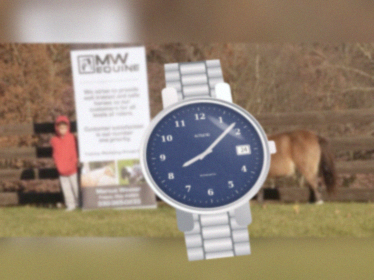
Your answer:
**8:08**
